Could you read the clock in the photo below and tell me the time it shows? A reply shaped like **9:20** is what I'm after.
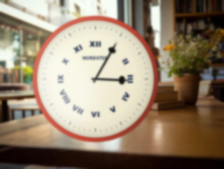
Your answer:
**3:05**
